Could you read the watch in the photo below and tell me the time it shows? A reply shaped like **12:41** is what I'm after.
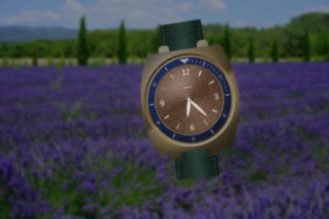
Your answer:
**6:23**
